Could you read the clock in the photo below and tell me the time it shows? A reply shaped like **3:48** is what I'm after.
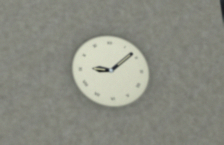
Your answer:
**9:08**
